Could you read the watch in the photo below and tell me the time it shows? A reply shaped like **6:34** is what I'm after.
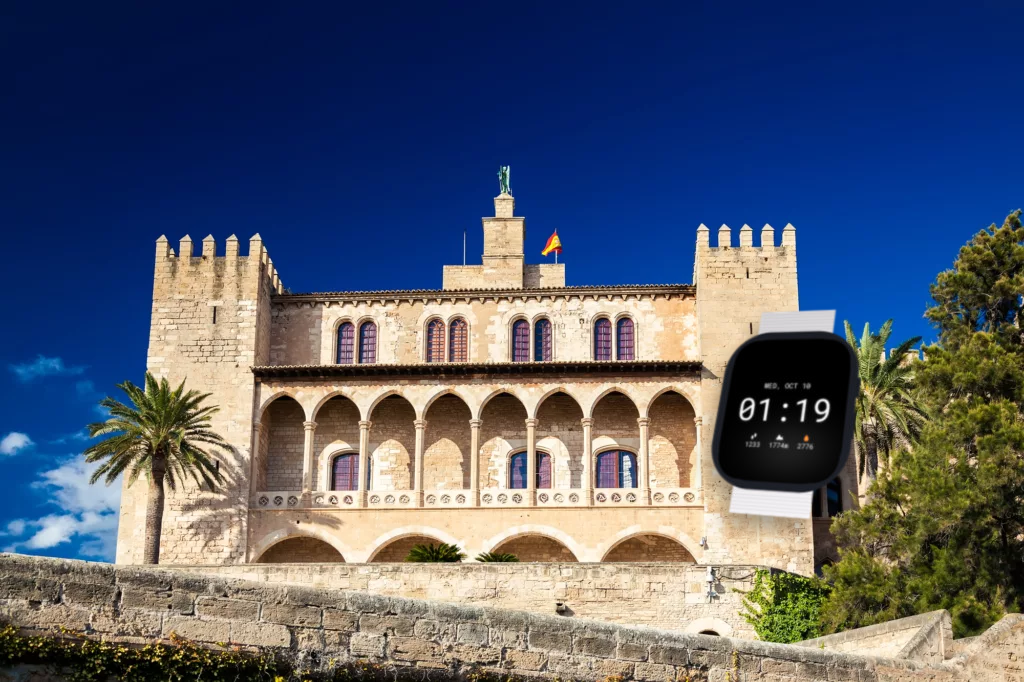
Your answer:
**1:19**
